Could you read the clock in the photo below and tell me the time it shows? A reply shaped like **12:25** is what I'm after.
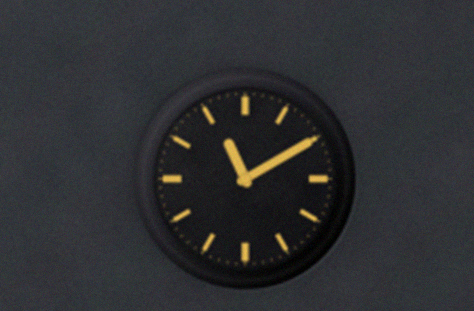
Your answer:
**11:10**
